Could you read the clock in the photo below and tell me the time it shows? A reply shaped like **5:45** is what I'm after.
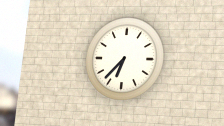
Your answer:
**6:37**
